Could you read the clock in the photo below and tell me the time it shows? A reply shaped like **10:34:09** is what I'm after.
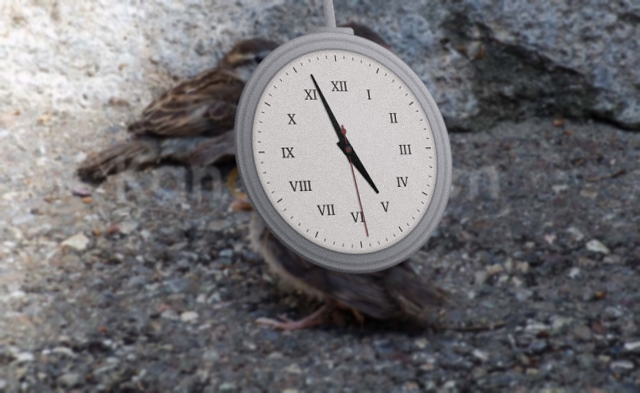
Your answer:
**4:56:29**
